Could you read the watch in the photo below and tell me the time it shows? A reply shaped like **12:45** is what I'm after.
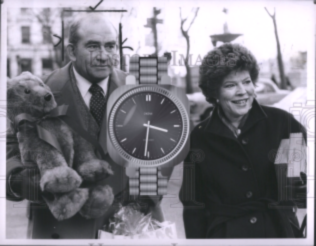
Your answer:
**3:31**
